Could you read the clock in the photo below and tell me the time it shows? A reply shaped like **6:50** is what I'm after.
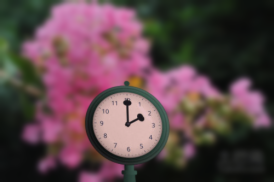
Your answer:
**2:00**
